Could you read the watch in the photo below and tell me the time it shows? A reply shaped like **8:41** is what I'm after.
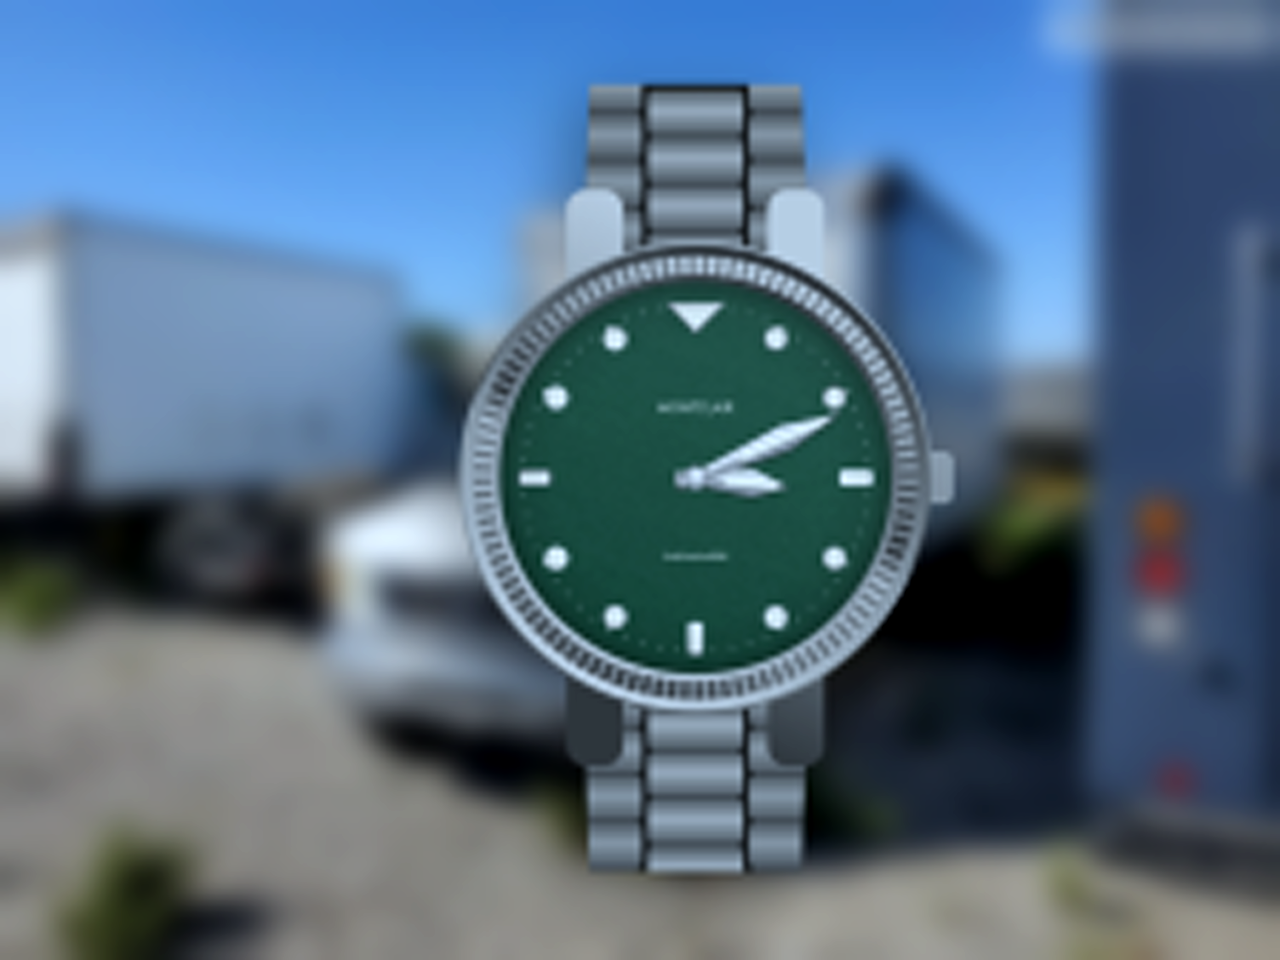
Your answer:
**3:11**
